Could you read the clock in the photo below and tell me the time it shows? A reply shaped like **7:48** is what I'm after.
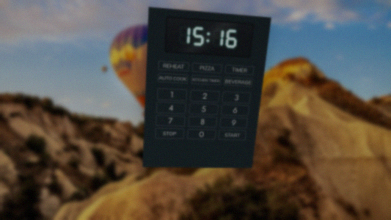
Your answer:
**15:16**
